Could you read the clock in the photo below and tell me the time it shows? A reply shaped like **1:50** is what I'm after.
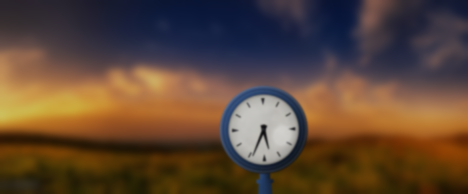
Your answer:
**5:34**
